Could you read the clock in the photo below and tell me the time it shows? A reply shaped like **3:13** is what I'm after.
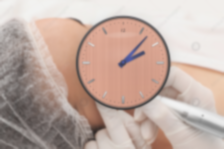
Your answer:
**2:07**
